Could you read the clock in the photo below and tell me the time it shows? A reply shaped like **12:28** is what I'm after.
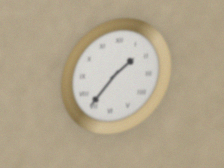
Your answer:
**1:36**
